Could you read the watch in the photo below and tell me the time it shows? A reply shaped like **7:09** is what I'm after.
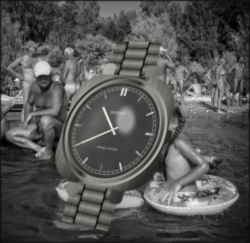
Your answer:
**10:40**
